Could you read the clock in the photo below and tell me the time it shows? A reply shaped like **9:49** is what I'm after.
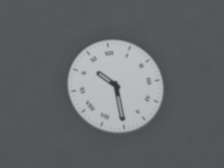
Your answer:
**10:30**
